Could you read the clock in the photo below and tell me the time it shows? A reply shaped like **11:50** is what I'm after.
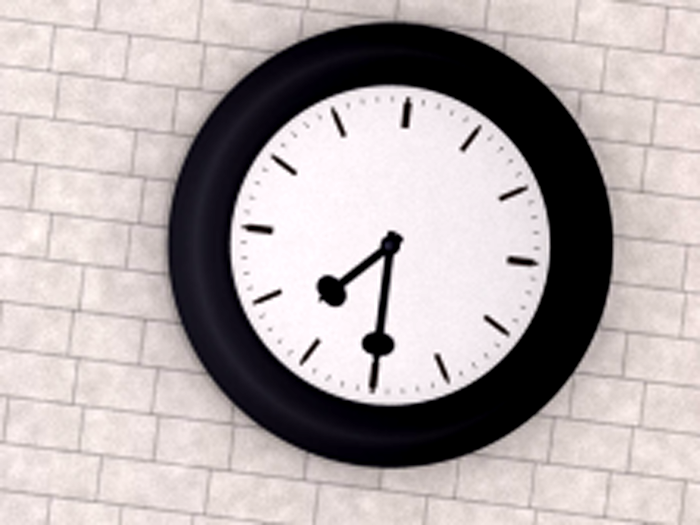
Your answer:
**7:30**
